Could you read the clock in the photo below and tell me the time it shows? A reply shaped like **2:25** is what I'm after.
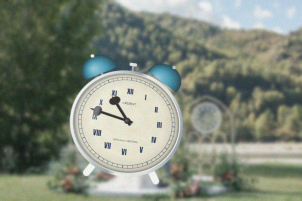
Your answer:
**10:47**
